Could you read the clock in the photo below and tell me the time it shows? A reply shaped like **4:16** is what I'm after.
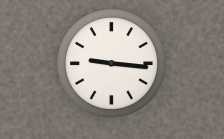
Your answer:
**9:16**
